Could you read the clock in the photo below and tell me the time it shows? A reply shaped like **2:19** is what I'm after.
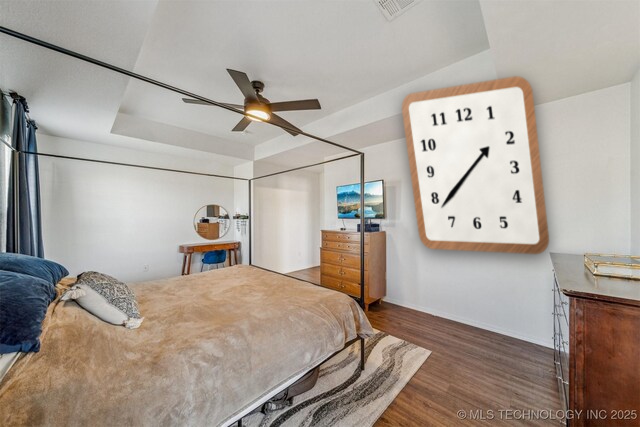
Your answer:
**1:38**
